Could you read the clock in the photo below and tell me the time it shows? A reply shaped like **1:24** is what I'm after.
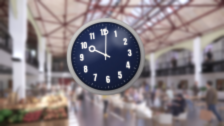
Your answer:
**10:01**
